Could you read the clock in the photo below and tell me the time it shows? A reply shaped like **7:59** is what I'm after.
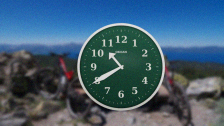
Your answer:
**10:40**
